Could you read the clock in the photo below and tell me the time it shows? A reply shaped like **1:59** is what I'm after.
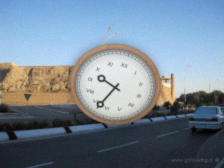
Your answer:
**9:33**
